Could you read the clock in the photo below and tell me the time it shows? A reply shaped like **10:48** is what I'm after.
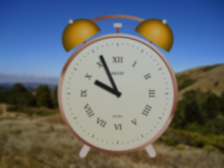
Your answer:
**9:56**
